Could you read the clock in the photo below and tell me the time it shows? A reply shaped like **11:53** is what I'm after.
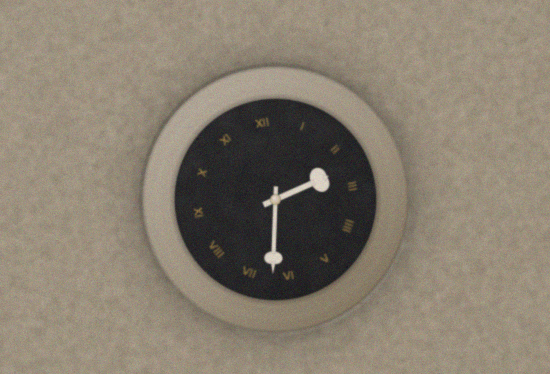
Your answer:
**2:32**
